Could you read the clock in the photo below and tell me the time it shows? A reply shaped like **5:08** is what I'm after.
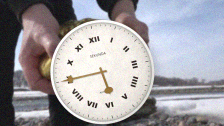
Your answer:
**5:45**
